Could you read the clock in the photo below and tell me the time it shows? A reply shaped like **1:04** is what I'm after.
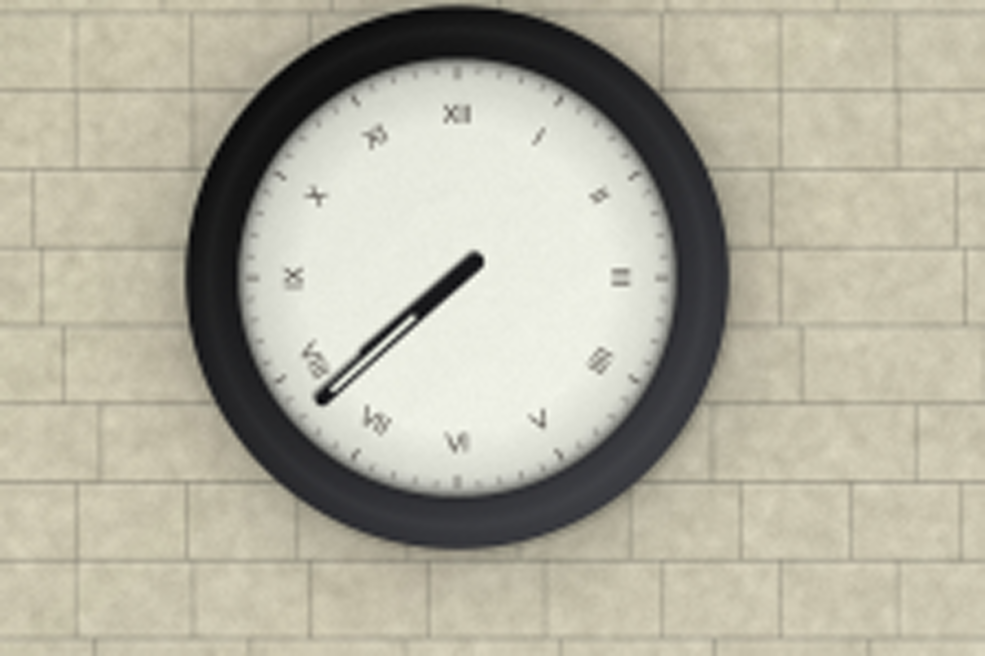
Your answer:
**7:38**
